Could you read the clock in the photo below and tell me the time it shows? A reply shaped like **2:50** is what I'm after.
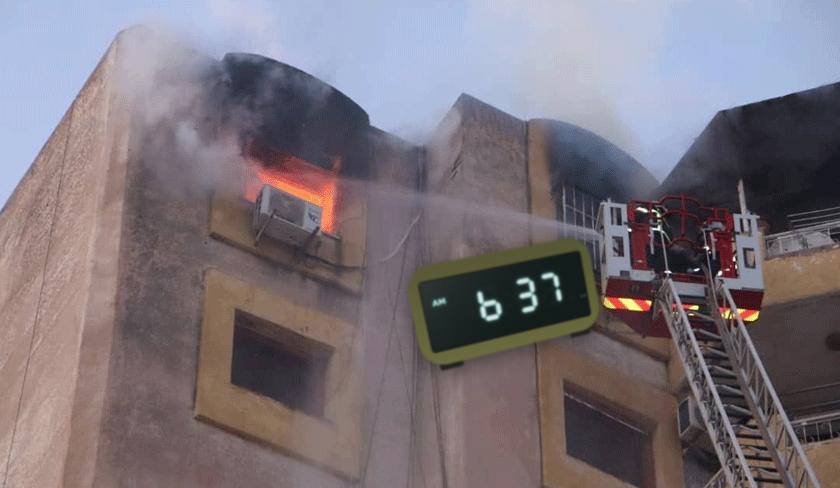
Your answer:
**6:37**
